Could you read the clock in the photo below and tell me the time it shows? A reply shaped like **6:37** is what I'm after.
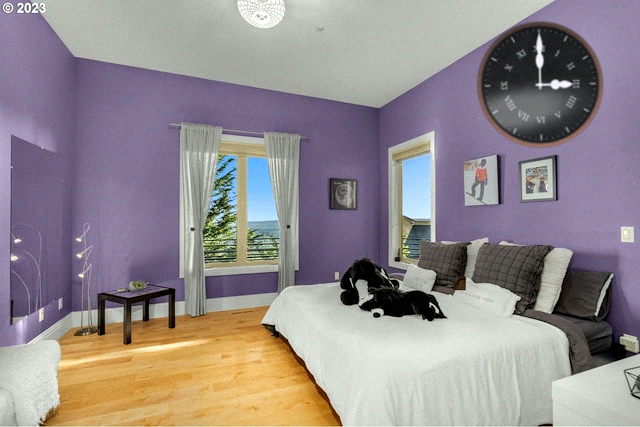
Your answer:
**3:00**
